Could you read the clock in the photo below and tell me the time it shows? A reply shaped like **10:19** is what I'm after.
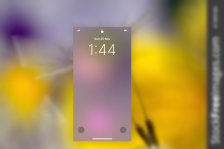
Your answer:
**1:44**
